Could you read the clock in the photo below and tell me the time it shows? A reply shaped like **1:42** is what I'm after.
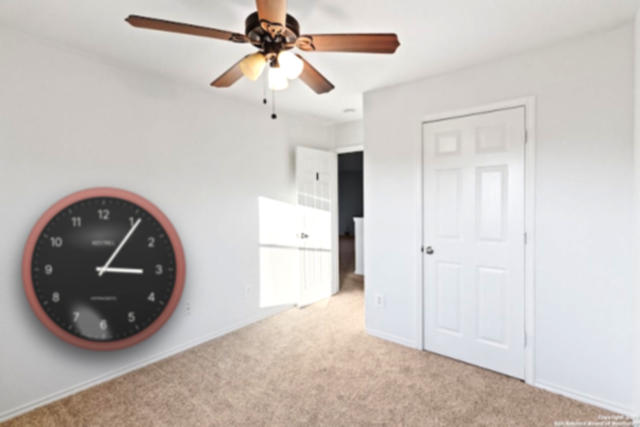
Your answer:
**3:06**
